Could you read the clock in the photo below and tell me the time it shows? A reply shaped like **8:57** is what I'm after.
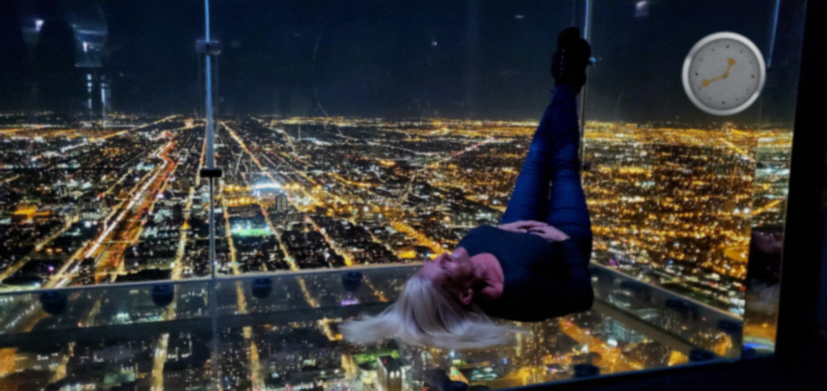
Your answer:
**12:41**
